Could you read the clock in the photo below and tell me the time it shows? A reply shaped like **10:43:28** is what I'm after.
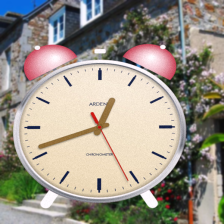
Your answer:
**12:41:26**
